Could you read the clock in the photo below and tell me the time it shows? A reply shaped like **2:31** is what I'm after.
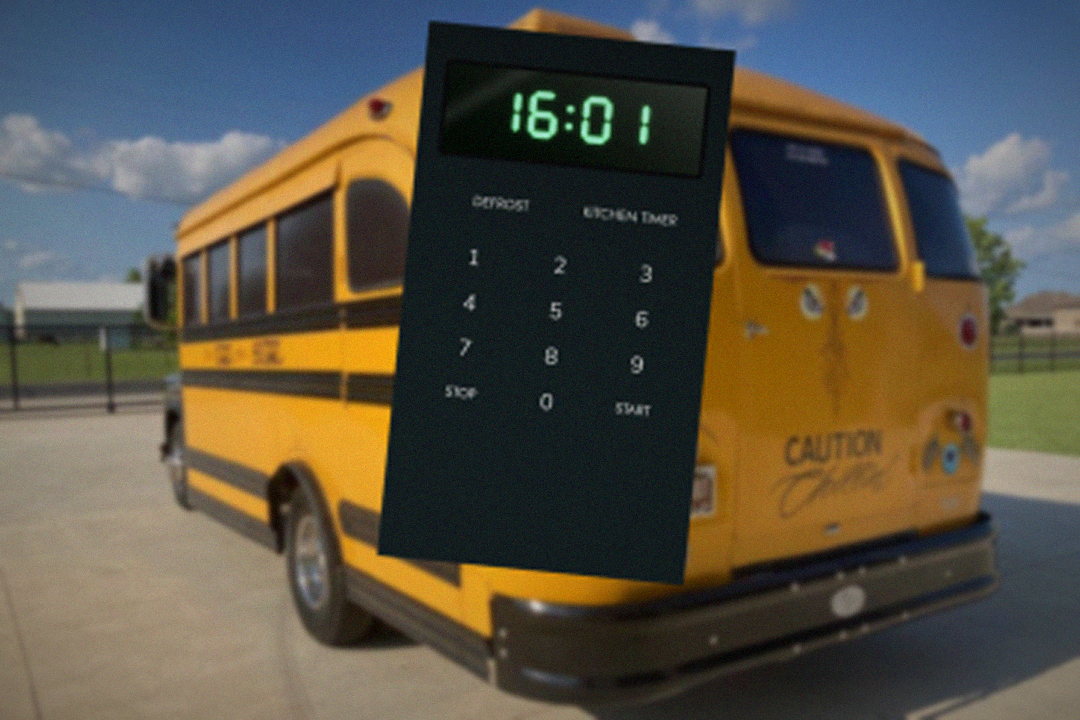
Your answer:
**16:01**
